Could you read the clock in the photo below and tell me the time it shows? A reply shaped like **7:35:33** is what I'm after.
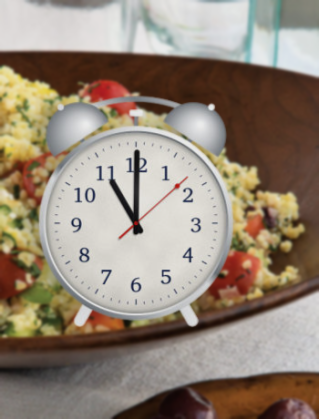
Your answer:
**11:00:08**
